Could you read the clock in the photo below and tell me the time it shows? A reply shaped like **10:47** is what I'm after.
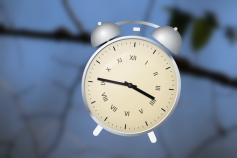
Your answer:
**3:46**
